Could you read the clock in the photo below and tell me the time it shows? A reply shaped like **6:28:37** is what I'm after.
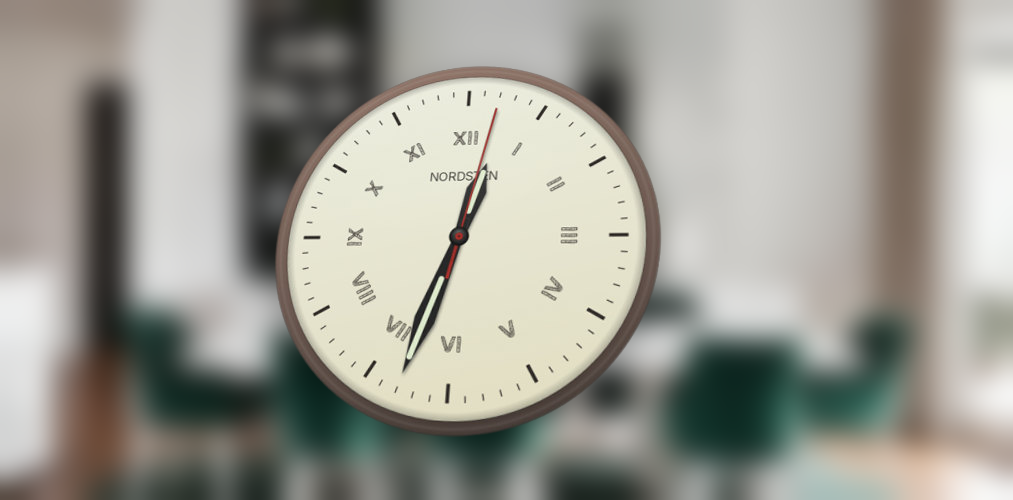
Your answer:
**12:33:02**
